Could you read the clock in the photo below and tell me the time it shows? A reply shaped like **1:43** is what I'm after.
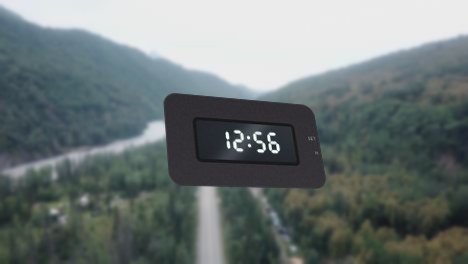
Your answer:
**12:56**
